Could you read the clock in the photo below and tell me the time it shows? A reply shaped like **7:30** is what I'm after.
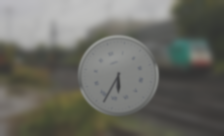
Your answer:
**6:38**
